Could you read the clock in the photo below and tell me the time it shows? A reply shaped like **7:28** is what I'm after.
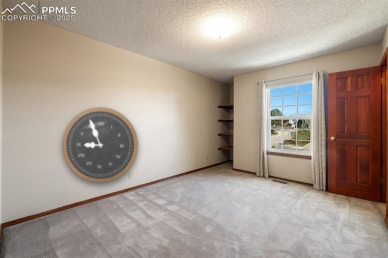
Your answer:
**8:56**
